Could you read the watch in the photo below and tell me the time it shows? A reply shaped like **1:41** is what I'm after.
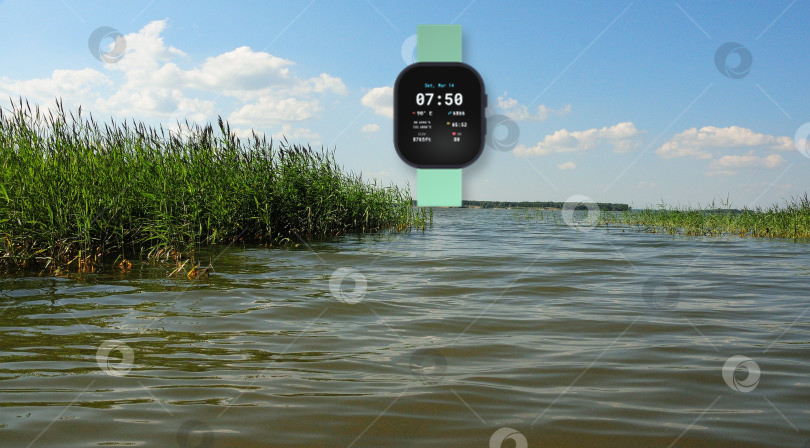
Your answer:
**7:50**
